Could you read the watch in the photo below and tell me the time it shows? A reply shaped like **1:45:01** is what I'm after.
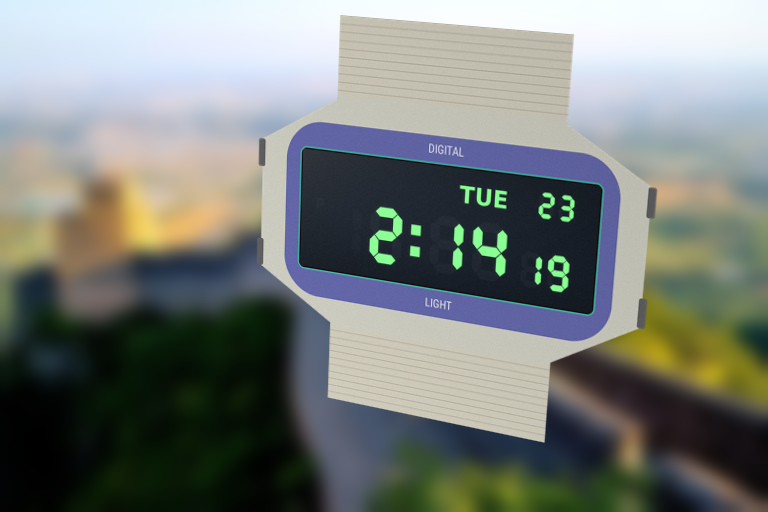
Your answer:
**2:14:19**
